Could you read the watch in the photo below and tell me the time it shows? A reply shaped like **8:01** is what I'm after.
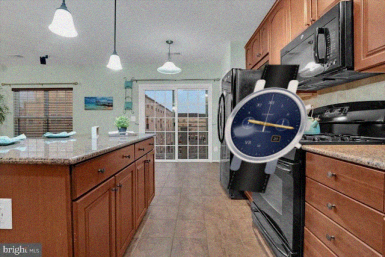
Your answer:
**9:16**
